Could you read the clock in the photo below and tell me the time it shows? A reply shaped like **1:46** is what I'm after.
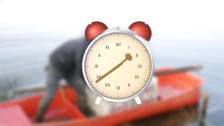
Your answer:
**1:39**
